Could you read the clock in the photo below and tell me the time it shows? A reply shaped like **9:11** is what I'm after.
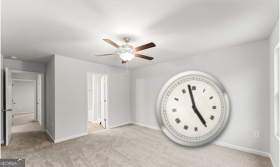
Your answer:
**4:58**
